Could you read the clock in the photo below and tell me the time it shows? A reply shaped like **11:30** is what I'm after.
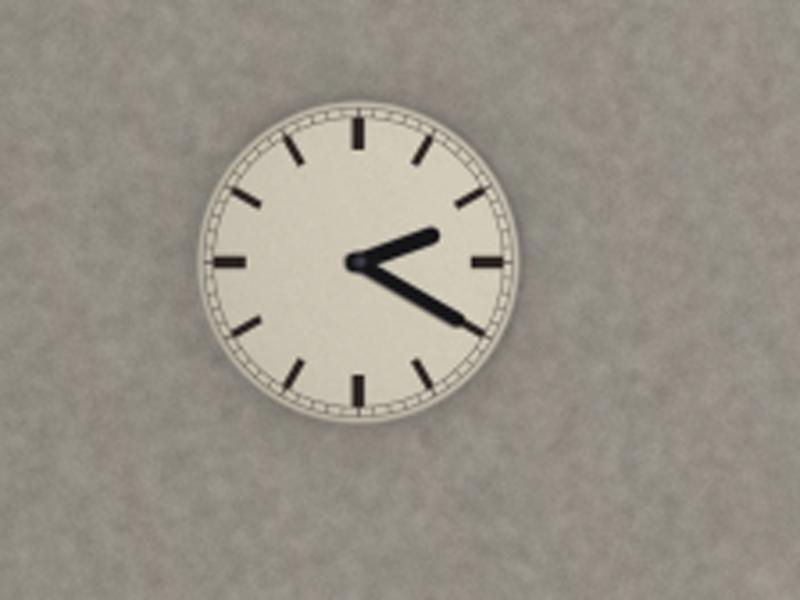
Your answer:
**2:20**
